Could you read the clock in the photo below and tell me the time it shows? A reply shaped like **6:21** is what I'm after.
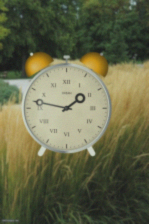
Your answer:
**1:47**
